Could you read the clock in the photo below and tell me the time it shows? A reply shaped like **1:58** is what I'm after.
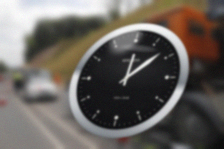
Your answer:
**12:08**
